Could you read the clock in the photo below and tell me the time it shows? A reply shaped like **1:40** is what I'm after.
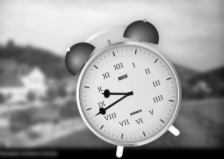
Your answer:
**9:43**
